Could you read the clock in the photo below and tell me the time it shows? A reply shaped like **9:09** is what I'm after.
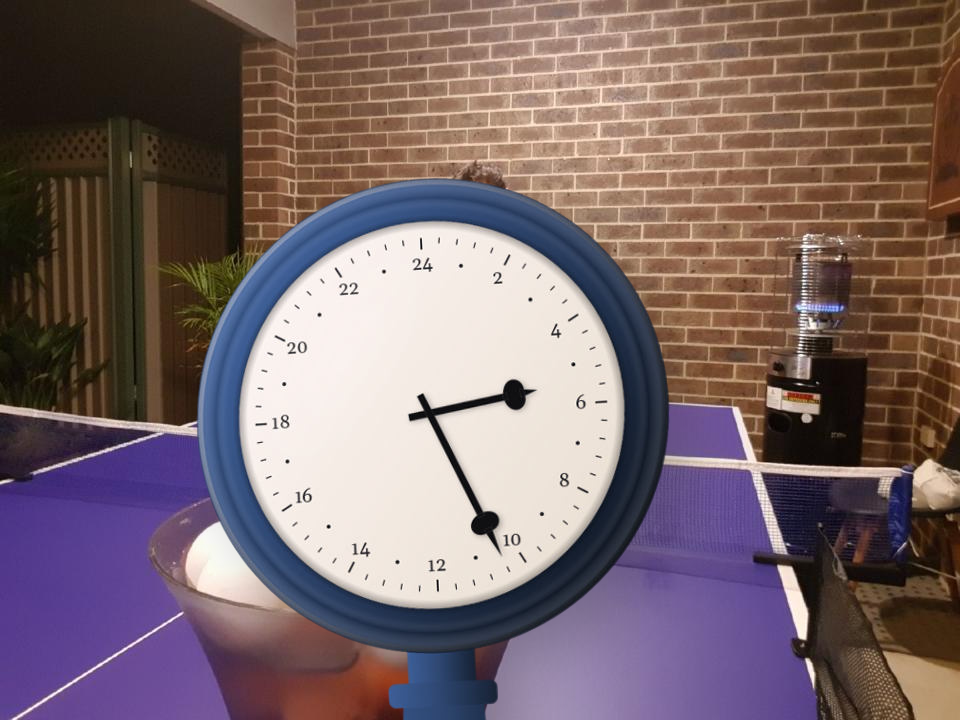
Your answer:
**5:26**
